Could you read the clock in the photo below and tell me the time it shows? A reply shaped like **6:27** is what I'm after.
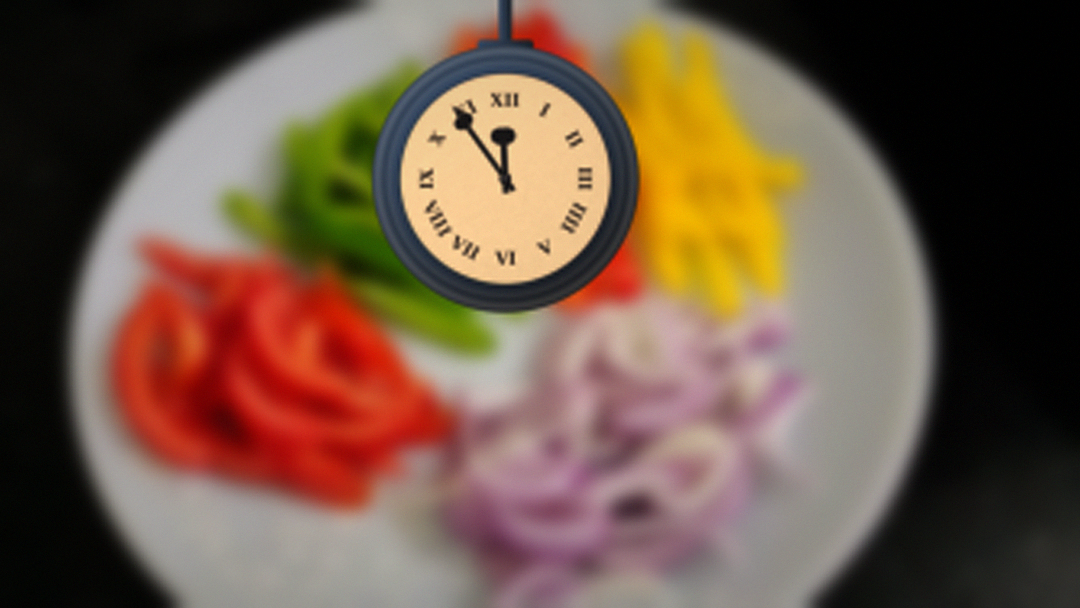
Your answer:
**11:54**
